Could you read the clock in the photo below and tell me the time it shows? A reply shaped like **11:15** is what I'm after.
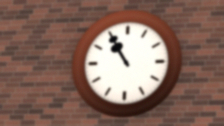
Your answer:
**10:55**
